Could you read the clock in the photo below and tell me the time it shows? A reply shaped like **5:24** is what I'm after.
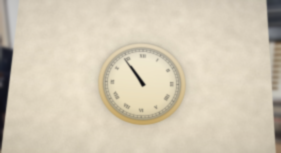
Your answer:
**10:54**
